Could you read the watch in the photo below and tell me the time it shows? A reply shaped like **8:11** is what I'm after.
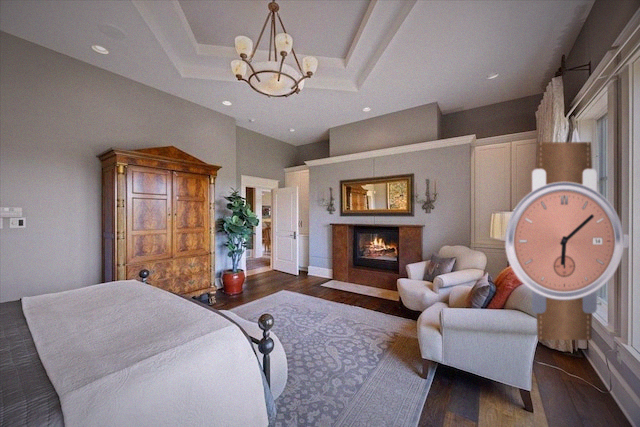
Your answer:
**6:08**
